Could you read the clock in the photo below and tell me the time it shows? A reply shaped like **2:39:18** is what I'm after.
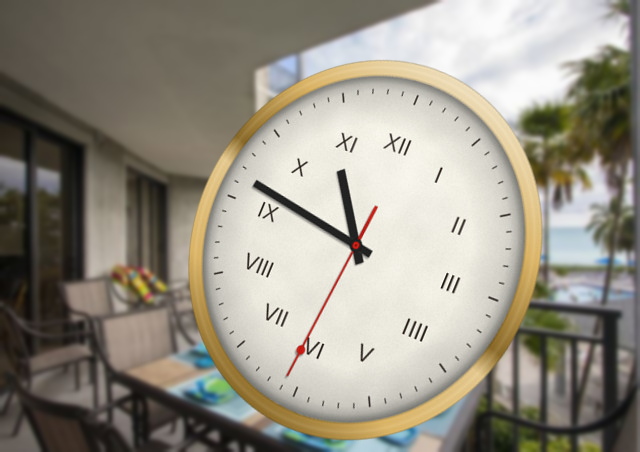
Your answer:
**10:46:31**
